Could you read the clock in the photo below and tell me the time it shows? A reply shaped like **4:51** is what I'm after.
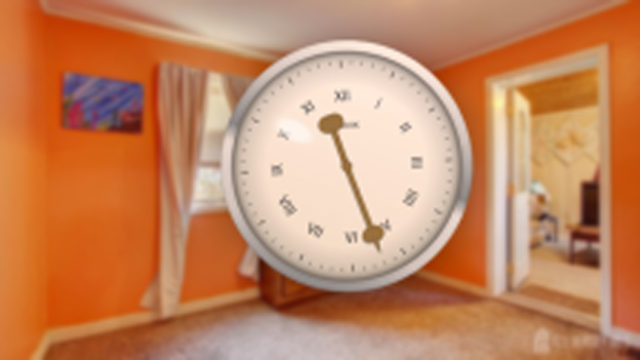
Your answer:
**11:27**
